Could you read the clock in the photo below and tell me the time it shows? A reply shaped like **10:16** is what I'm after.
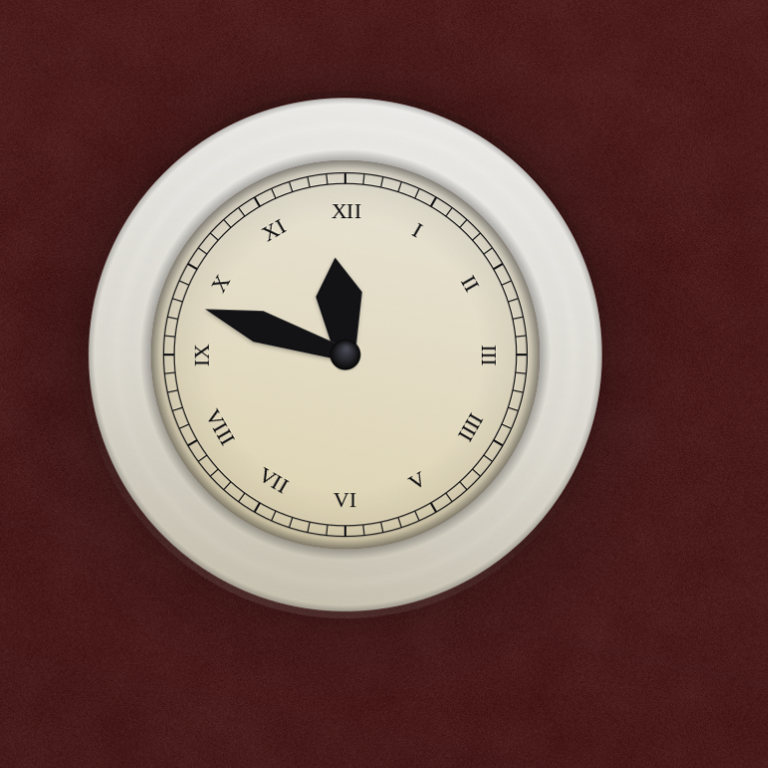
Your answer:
**11:48**
